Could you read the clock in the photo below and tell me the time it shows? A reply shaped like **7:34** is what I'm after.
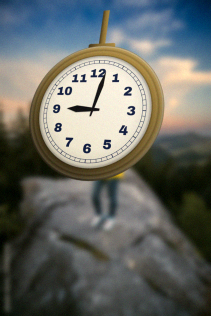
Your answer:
**9:02**
